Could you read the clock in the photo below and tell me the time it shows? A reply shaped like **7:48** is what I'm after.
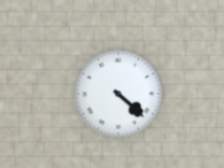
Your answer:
**4:22**
